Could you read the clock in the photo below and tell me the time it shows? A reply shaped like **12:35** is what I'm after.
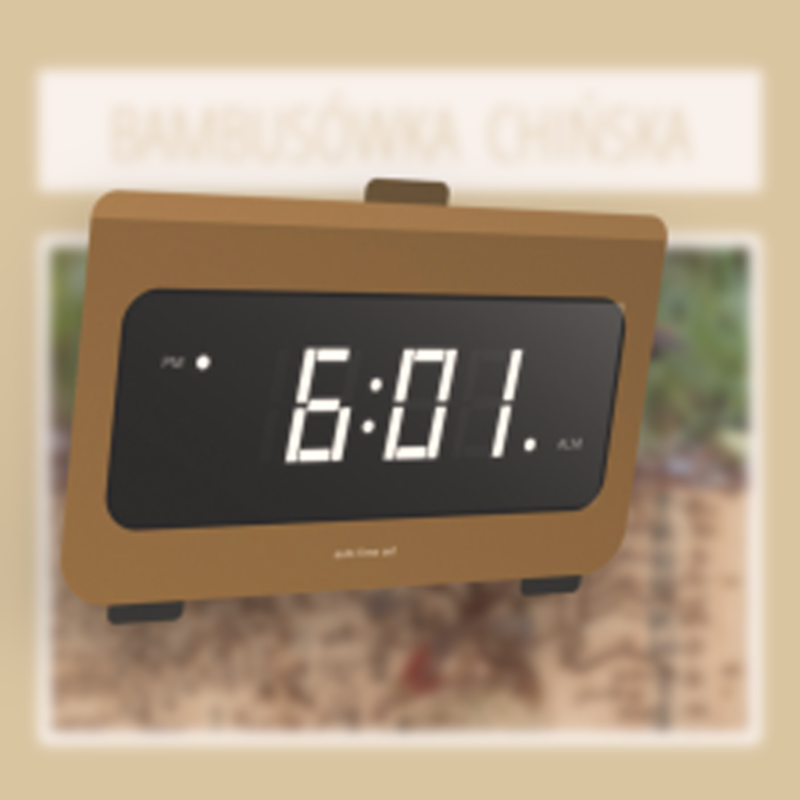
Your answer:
**6:01**
